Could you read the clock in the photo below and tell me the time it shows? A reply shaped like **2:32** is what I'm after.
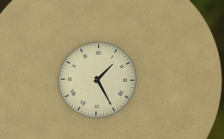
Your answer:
**1:25**
